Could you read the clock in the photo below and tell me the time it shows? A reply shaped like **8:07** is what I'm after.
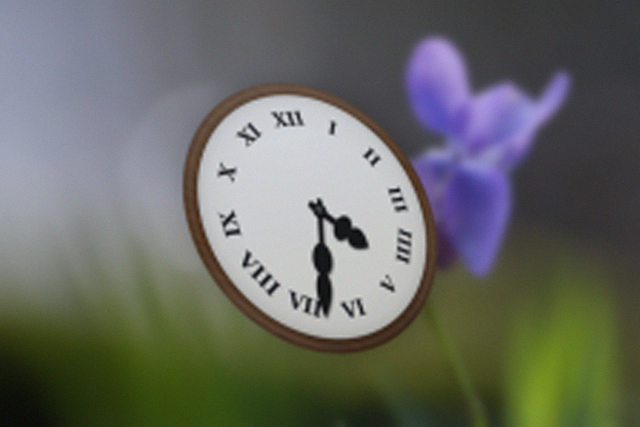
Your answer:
**4:33**
